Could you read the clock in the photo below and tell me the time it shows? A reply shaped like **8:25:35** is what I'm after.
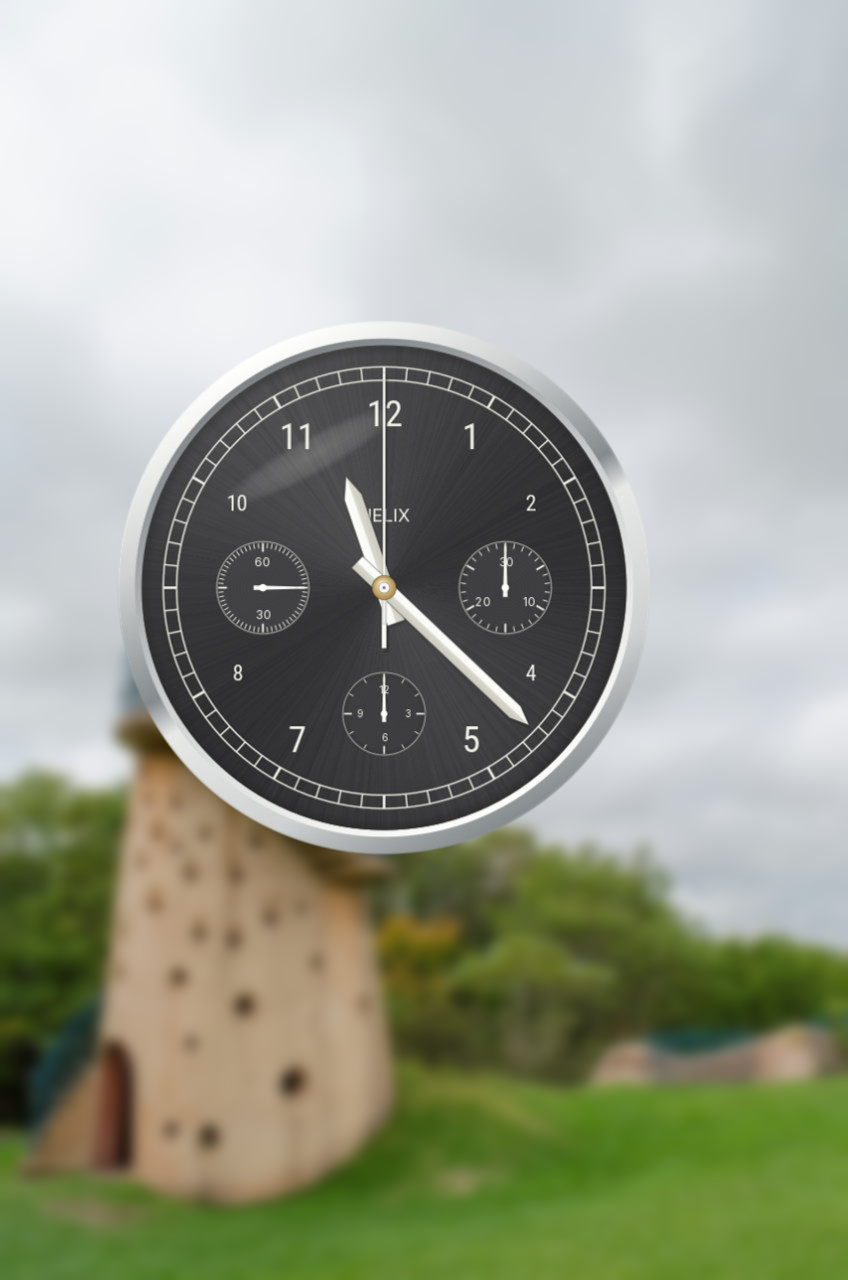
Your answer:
**11:22:15**
